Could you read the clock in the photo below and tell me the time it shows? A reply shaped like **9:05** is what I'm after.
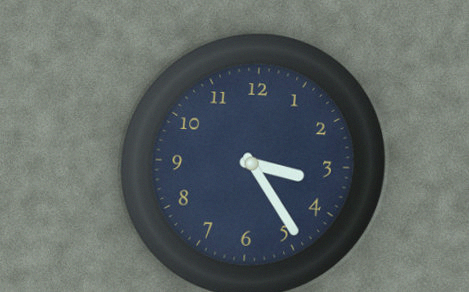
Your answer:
**3:24**
